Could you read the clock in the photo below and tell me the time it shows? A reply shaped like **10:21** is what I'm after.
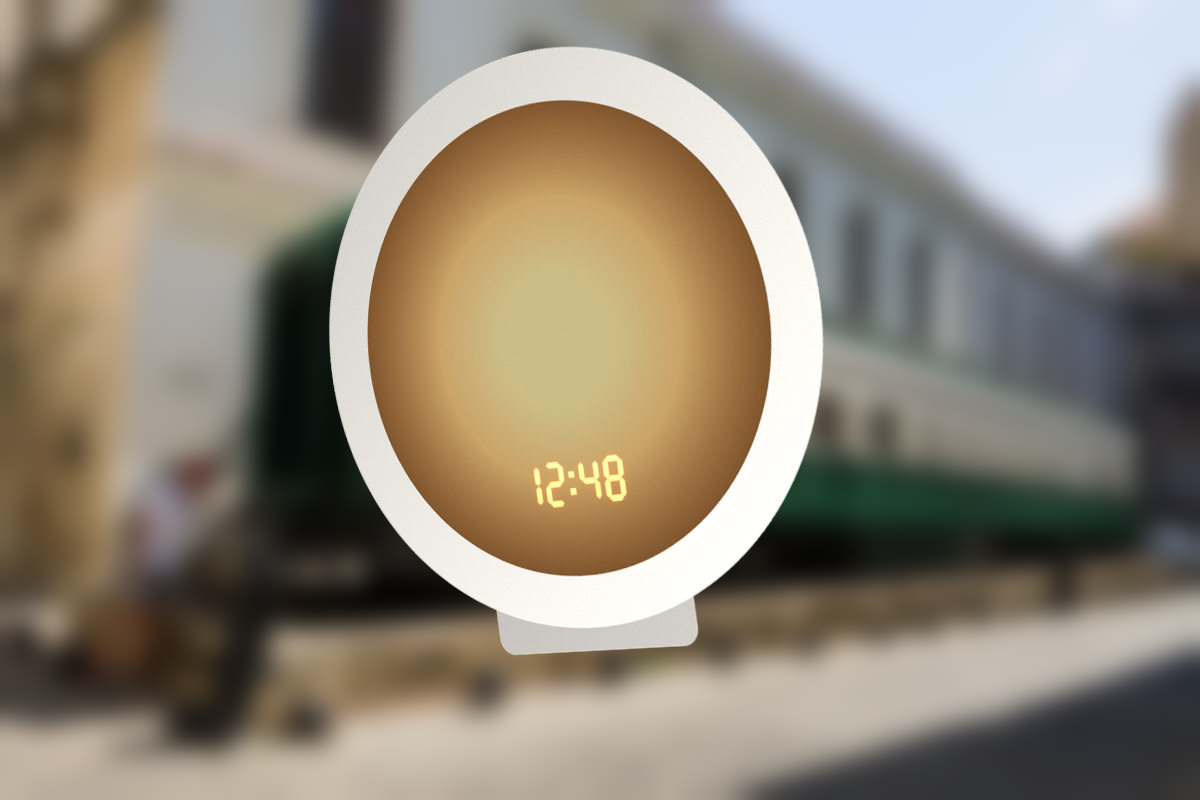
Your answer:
**12:48**
